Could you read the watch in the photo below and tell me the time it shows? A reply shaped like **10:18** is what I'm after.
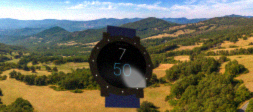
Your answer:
**7:50**
